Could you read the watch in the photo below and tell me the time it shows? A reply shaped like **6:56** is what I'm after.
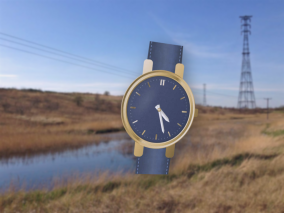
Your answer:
**4:27**
